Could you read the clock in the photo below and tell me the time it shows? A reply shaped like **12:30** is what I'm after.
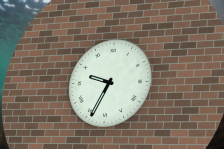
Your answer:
**9:34**
